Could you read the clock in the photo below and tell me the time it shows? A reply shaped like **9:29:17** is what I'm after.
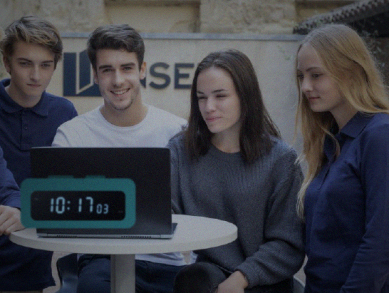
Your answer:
**10:17:03**
